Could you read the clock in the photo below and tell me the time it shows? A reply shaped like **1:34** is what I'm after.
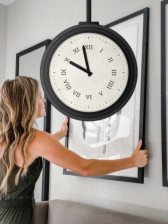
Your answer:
**9:58**
